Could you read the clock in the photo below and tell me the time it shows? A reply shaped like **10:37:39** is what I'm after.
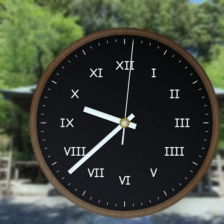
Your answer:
**9:38:01**
